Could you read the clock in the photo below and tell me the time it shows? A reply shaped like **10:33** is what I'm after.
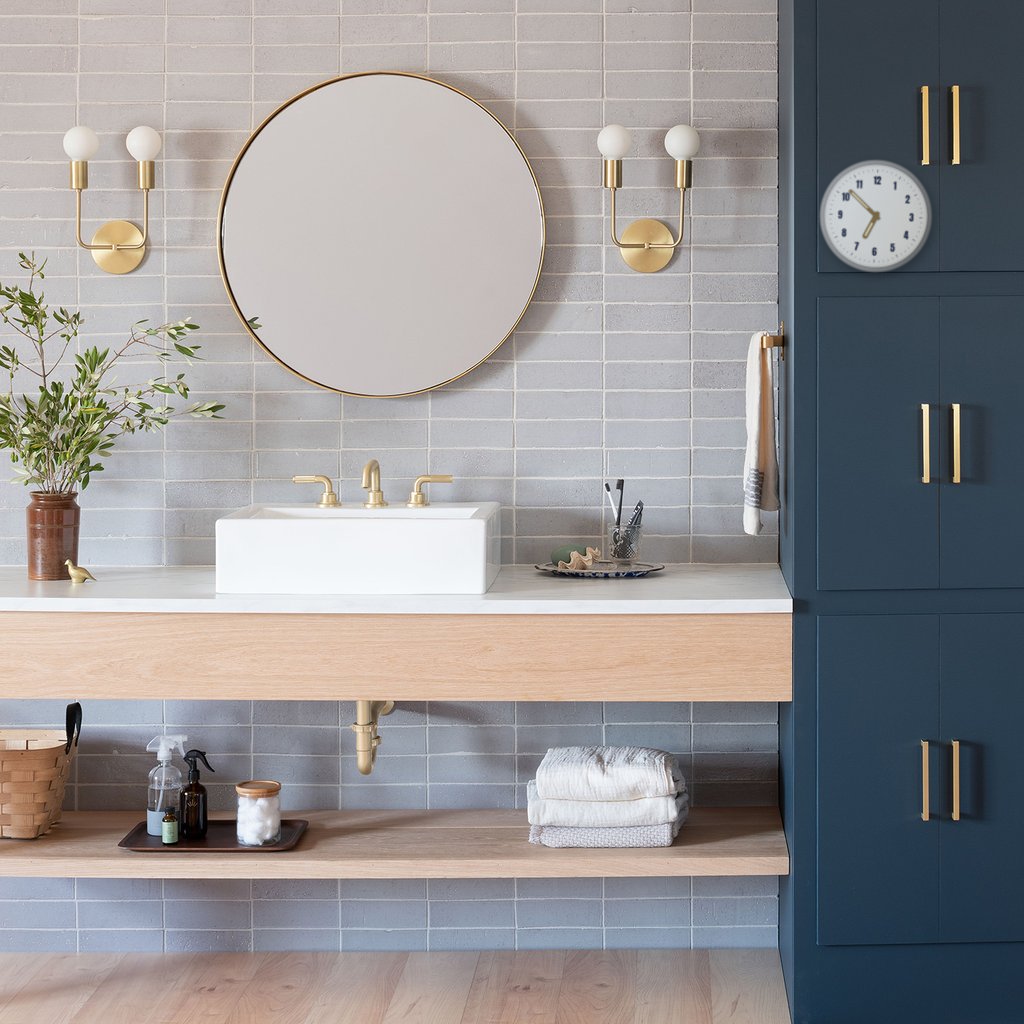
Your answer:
**6:52**
